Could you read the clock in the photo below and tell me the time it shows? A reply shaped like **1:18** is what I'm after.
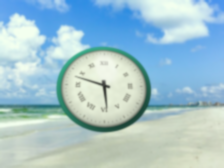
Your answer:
**5:48**
